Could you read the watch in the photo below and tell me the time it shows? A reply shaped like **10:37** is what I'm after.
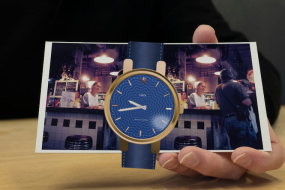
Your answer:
**9:43**
